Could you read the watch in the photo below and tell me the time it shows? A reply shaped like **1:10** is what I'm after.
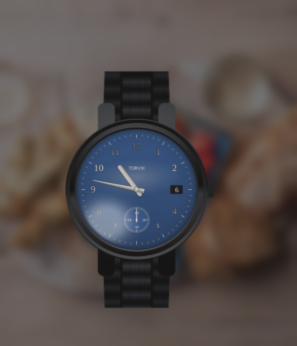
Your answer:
**10:47**
